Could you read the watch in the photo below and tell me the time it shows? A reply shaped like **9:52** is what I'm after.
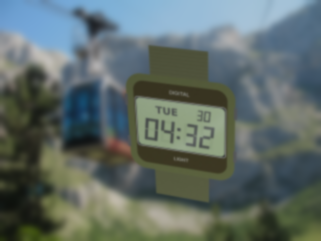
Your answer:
**4:32**
